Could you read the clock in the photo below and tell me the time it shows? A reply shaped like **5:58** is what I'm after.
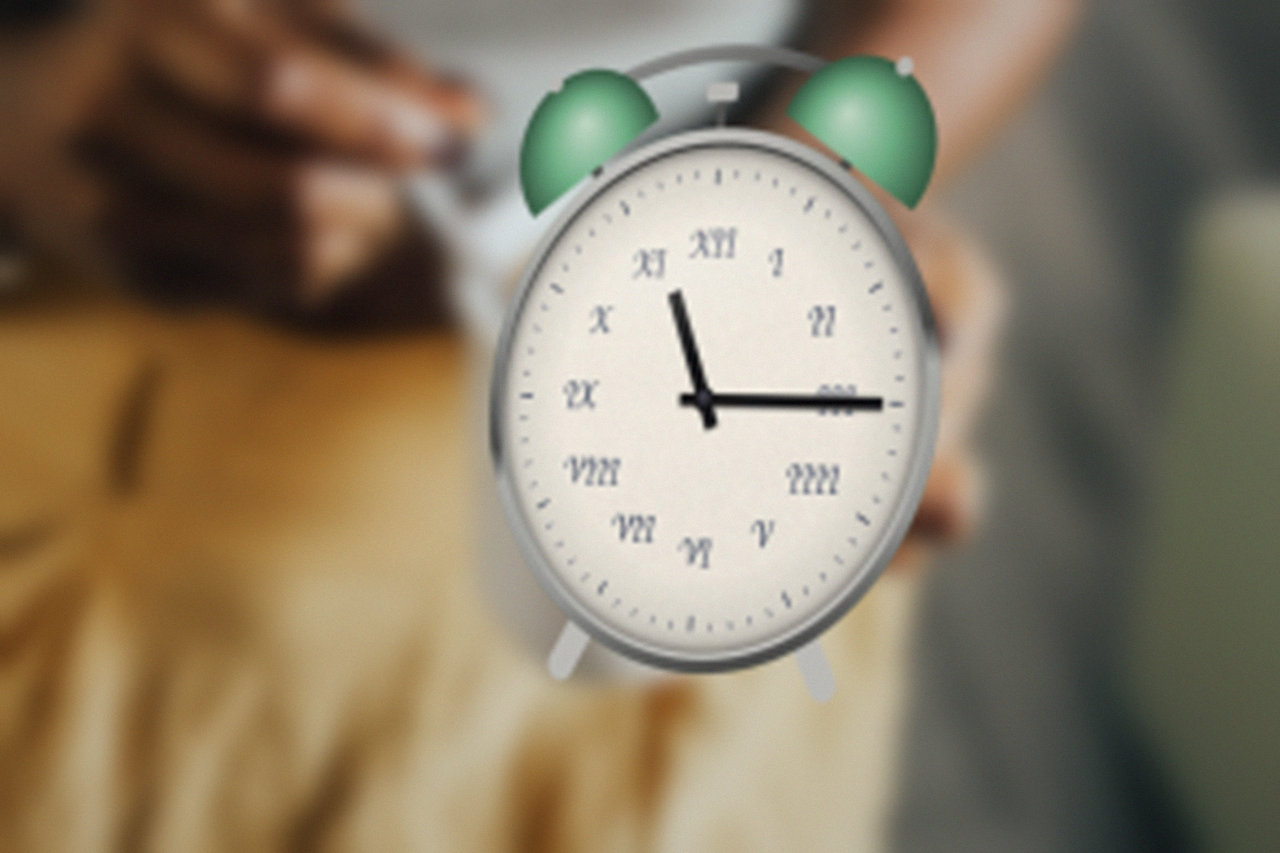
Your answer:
**11:15**
